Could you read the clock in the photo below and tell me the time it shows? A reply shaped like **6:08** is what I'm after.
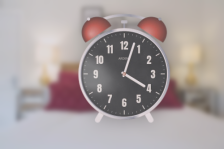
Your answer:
**4:03**
